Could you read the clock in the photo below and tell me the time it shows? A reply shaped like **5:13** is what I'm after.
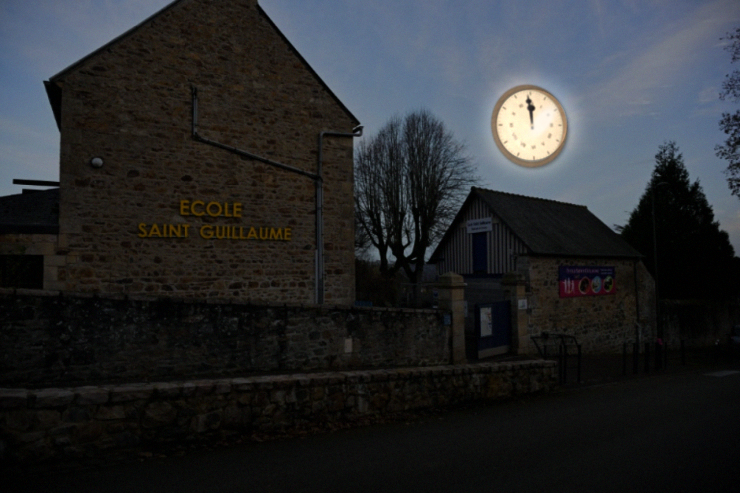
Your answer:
**11:59**
